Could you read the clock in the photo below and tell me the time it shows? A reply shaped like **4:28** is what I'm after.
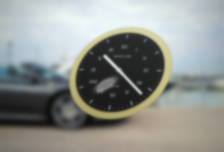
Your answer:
**10:22**
